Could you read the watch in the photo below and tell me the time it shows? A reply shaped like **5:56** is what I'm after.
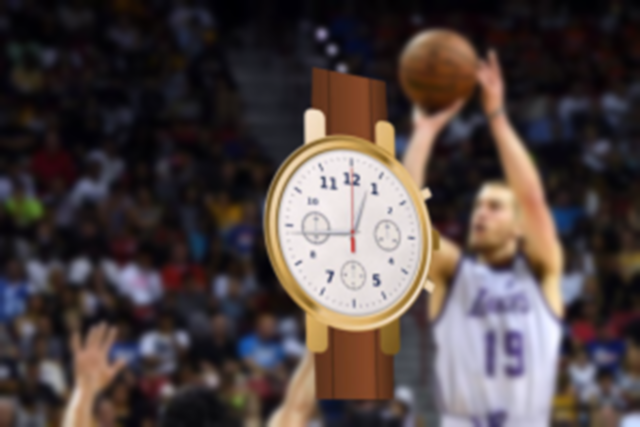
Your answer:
**12:44**
